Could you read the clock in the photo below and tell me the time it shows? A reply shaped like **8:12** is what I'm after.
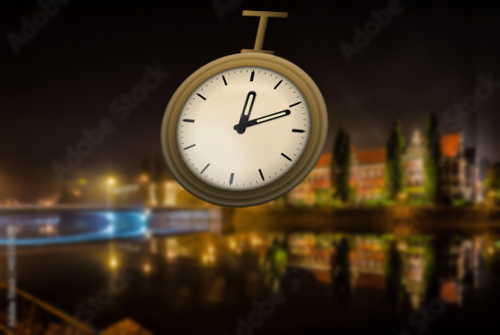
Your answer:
**12:11**
